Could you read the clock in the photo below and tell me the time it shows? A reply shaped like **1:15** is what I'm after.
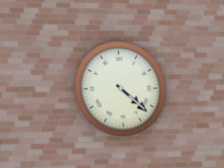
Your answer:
**4:22**
